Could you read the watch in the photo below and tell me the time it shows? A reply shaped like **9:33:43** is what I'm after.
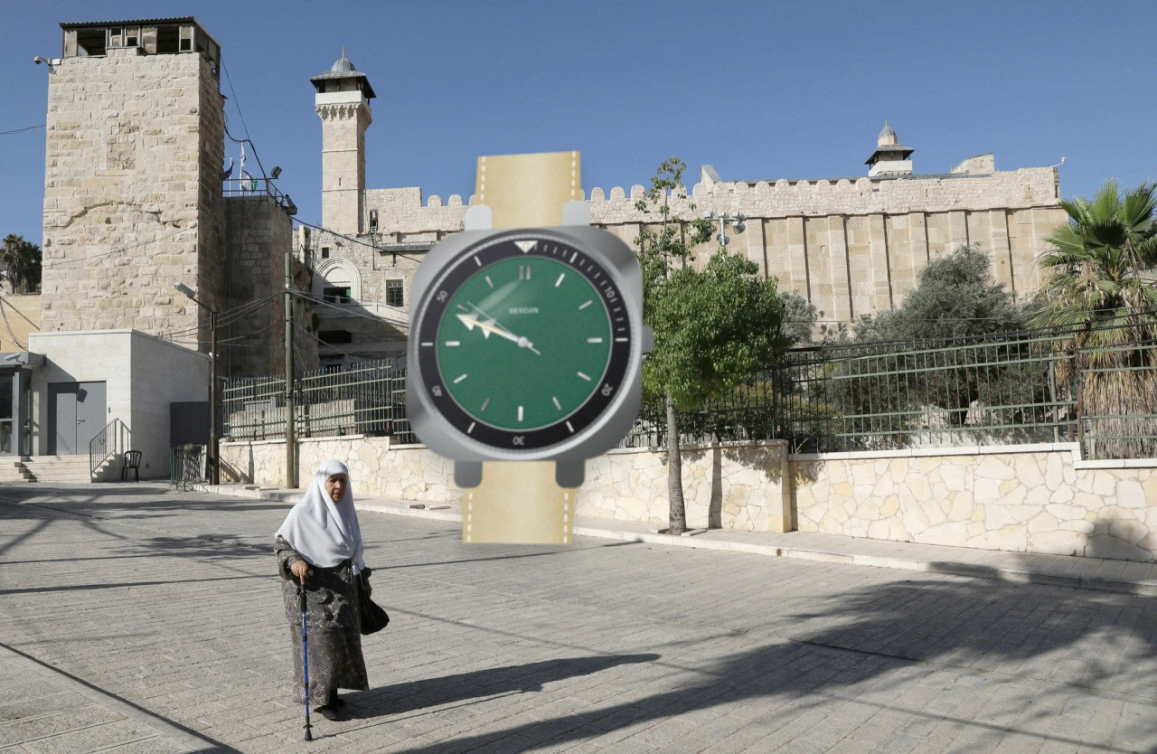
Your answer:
**9:48:51**
